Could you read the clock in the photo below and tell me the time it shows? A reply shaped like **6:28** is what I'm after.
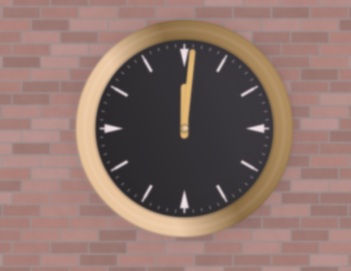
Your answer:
**12:01**
